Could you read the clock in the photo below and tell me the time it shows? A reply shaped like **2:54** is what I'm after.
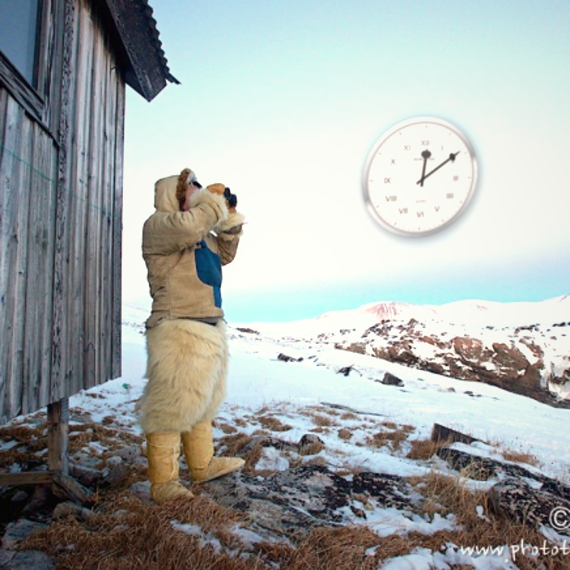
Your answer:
**12:09**
